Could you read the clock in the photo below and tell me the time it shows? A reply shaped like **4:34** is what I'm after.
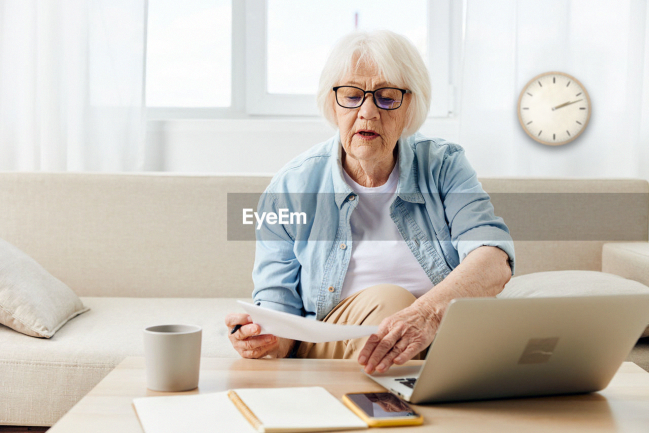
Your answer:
**2:12**
